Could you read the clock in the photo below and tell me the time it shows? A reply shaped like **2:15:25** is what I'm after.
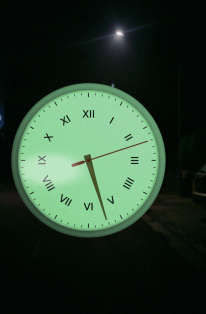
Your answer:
**5:27:12**
